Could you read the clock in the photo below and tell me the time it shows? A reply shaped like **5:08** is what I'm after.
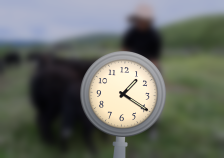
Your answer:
**1:20**
